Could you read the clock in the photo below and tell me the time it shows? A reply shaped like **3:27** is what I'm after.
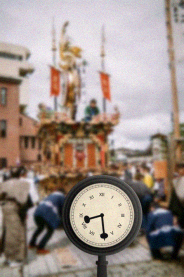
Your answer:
**8:29**
